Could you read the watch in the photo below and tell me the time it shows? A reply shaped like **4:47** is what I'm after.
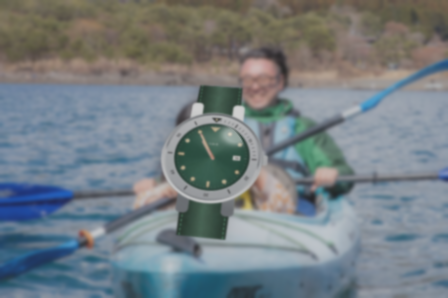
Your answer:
**10:55**
